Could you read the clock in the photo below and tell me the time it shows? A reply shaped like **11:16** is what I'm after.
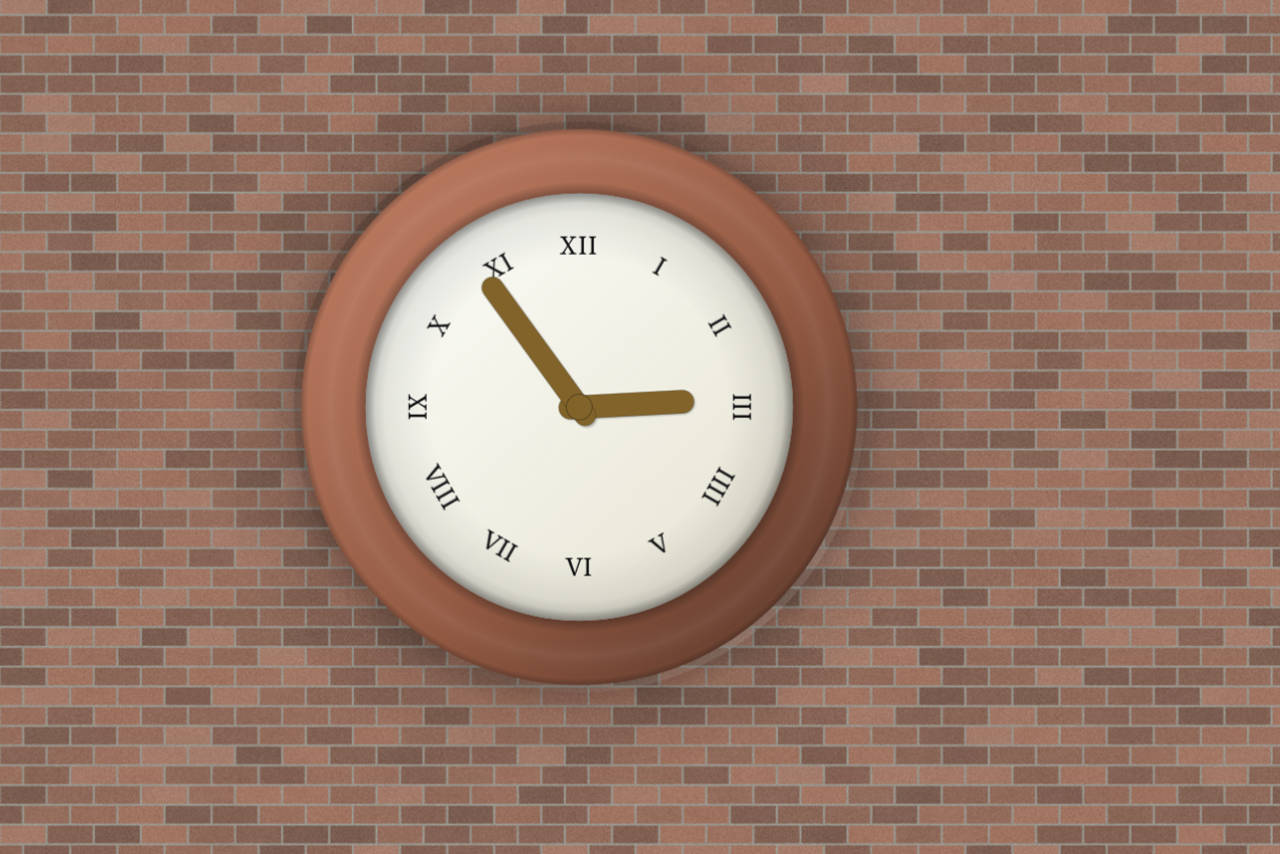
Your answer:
**2:54**
